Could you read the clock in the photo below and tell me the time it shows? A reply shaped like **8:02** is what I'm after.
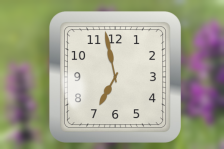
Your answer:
**6:58**
